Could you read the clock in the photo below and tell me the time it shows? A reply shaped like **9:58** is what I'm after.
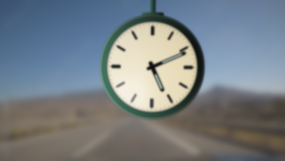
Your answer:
**5:11**
